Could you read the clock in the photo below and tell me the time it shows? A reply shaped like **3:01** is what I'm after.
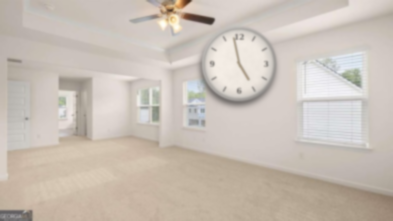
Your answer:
**4:58**
